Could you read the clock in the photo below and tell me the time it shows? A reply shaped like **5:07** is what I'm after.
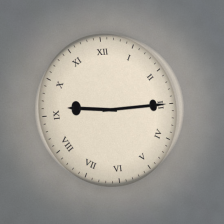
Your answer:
**9:15**
